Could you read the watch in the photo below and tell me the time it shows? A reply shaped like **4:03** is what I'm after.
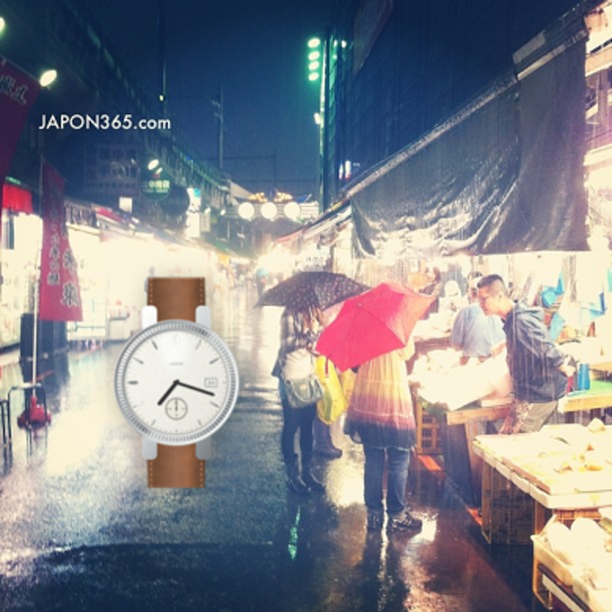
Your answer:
**7:18**
